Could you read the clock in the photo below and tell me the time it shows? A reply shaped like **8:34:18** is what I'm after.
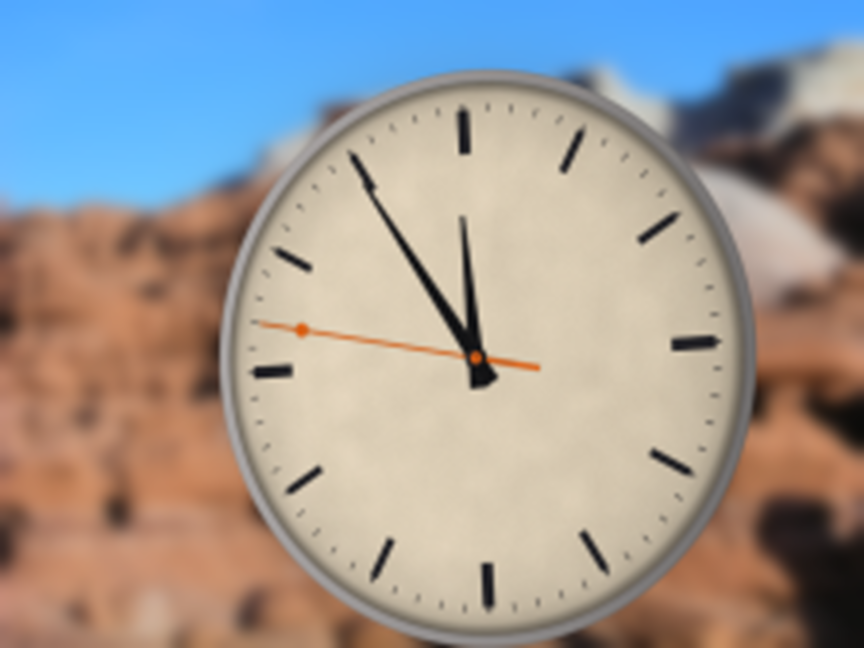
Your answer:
**11:54:47**
